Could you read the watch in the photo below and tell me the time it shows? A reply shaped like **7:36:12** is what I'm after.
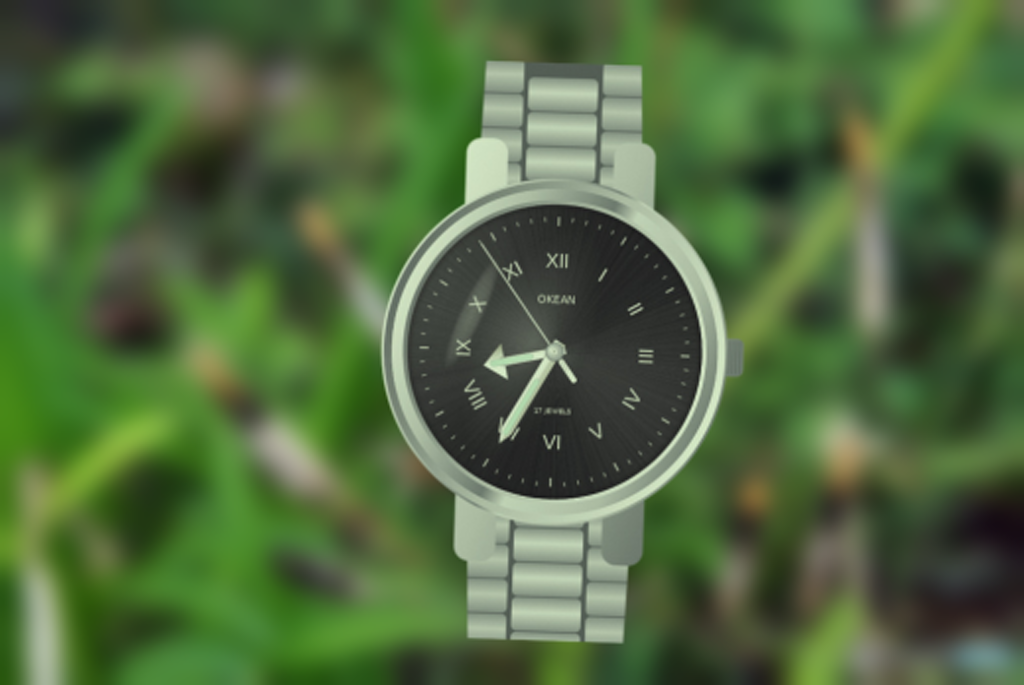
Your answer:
**8:34:54**
